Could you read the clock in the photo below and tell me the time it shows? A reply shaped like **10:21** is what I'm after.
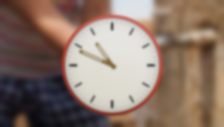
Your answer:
**10:49**
